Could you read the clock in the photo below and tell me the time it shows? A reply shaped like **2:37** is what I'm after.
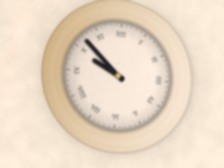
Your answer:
**9:52**
